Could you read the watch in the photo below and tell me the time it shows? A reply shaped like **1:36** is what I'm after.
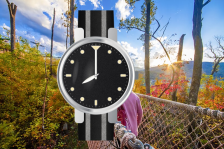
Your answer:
**8:00**
